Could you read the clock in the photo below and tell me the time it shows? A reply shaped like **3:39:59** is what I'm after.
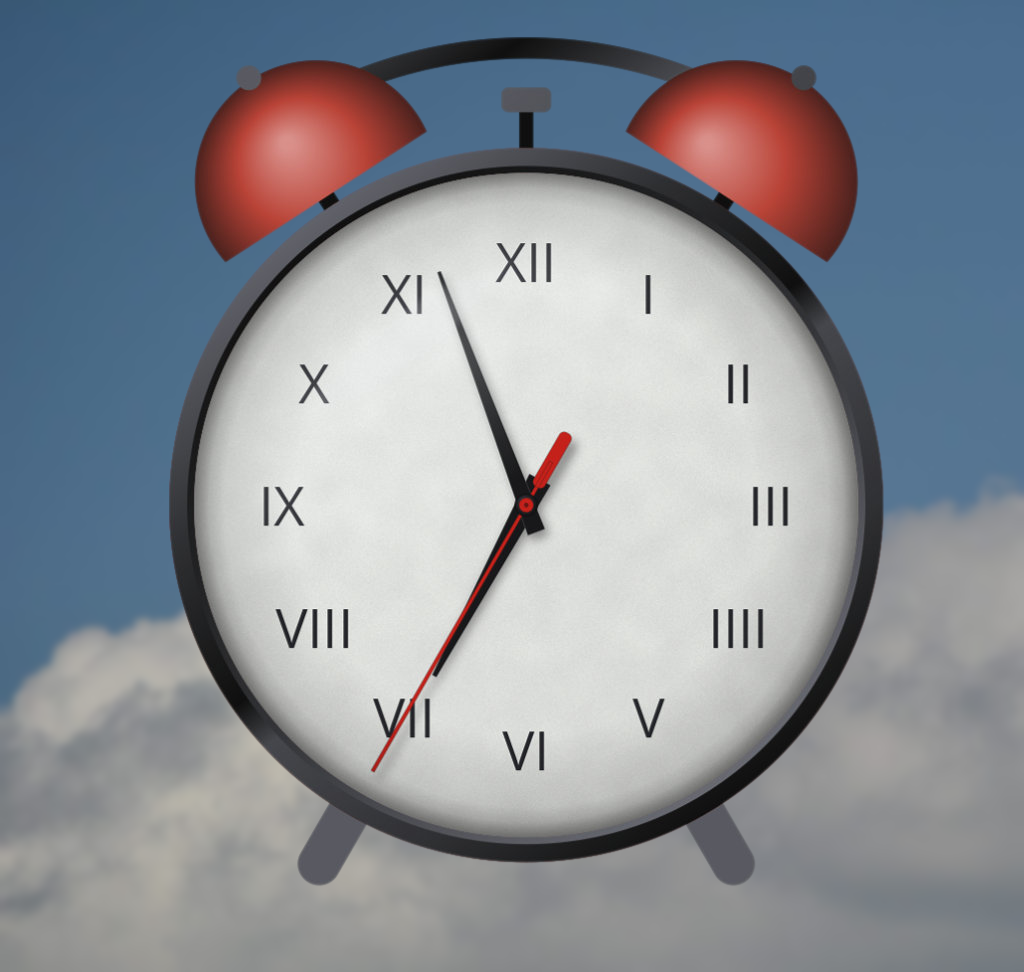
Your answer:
**6:56:35**
